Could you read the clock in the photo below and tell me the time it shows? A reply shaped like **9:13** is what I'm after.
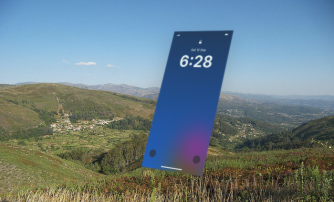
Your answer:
**6:28**
